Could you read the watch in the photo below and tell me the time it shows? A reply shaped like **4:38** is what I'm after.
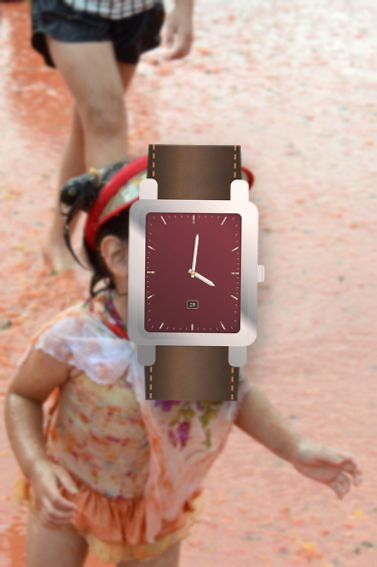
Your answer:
**4:01**
